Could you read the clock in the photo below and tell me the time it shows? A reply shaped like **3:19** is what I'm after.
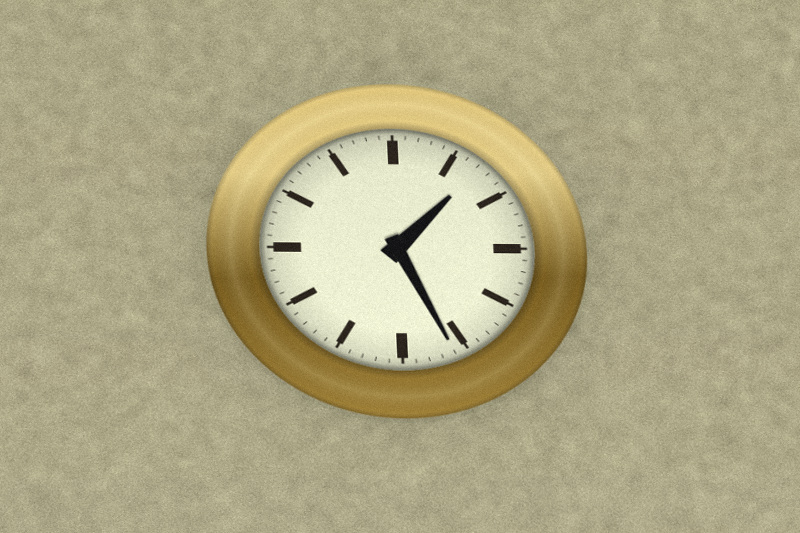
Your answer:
**1:26**
